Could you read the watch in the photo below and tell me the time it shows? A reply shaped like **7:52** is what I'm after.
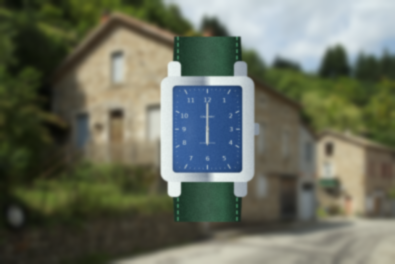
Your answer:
**6:00**
